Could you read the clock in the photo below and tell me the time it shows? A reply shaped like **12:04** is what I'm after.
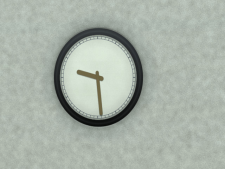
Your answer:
**9:29**
